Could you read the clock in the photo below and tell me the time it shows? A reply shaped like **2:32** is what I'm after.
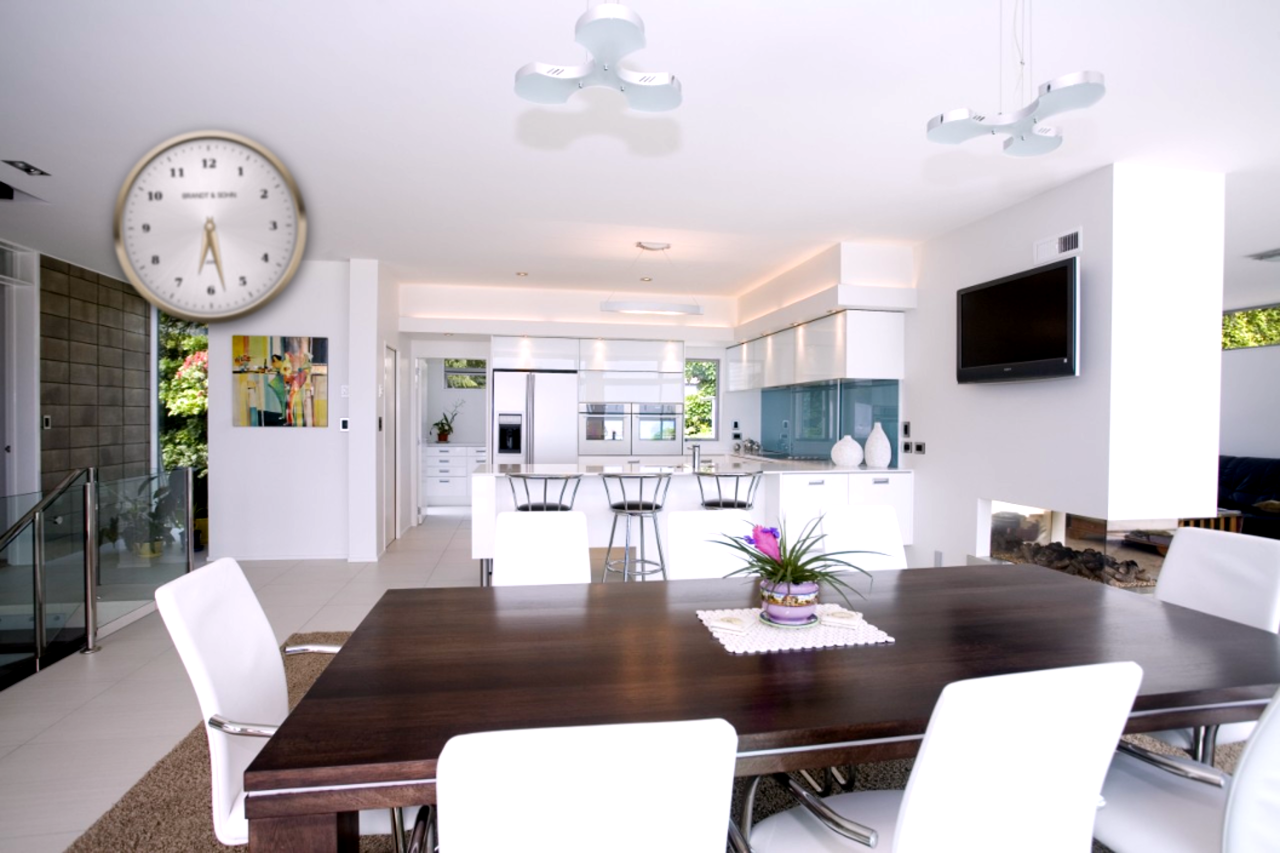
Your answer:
**6:28**
